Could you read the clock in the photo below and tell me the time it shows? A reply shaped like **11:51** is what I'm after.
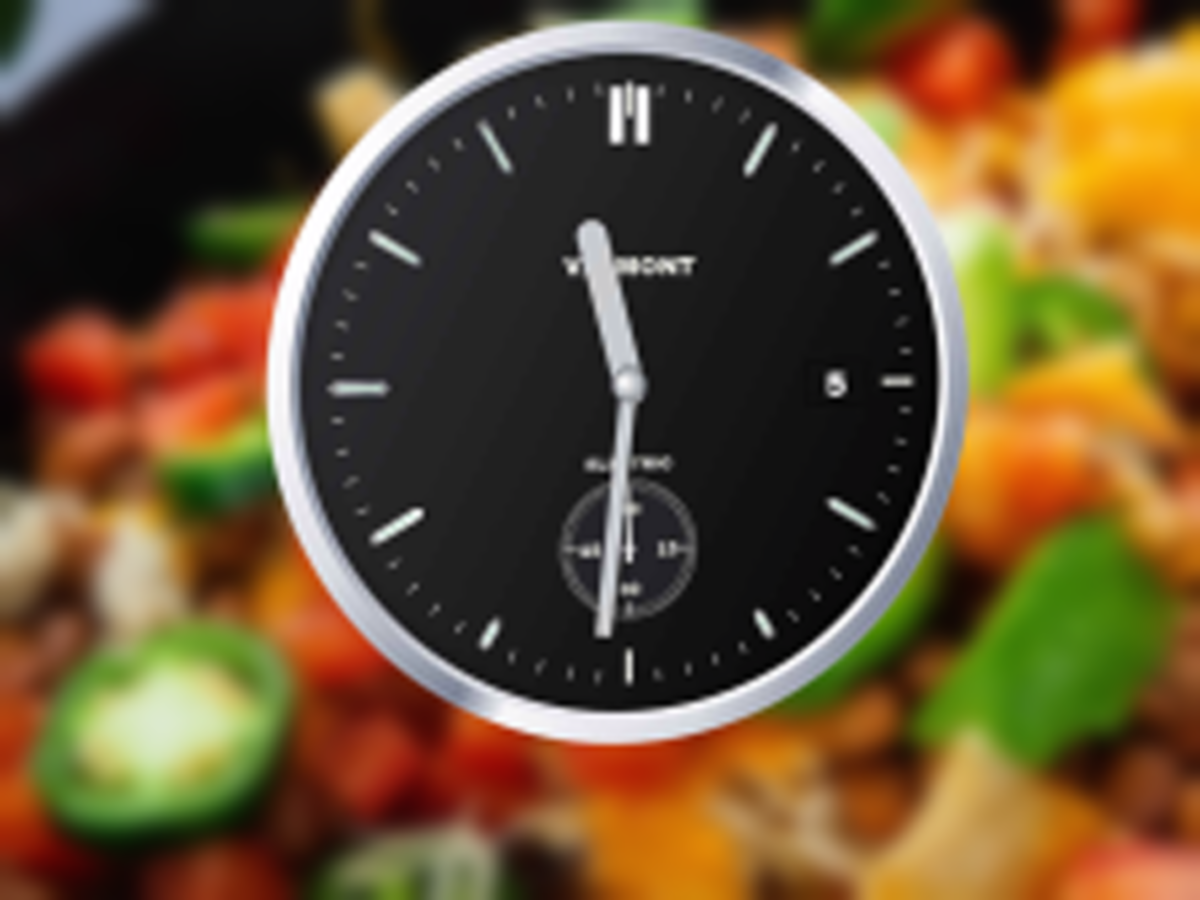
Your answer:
**11:31**
